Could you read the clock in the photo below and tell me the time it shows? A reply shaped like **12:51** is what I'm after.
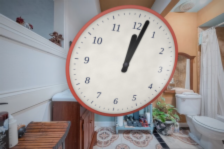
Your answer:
**12:02**
